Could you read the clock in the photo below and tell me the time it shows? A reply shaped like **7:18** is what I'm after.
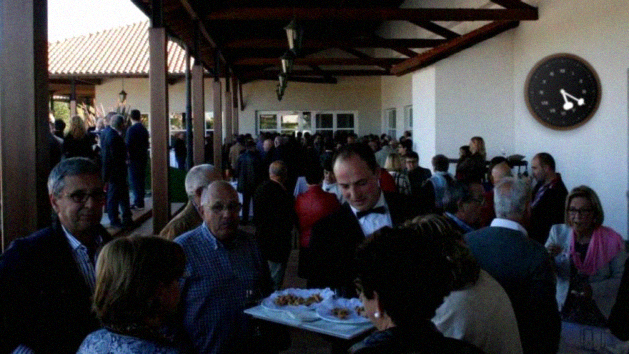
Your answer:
**5:20**
